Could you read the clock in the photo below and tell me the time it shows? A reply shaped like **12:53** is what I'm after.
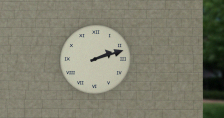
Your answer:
**2:12**
